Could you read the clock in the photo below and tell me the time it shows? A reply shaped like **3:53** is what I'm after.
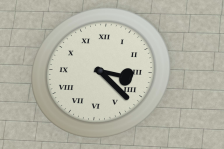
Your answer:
**3:22**
